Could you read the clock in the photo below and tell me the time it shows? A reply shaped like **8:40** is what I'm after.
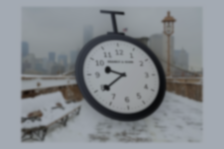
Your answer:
**9:39**
